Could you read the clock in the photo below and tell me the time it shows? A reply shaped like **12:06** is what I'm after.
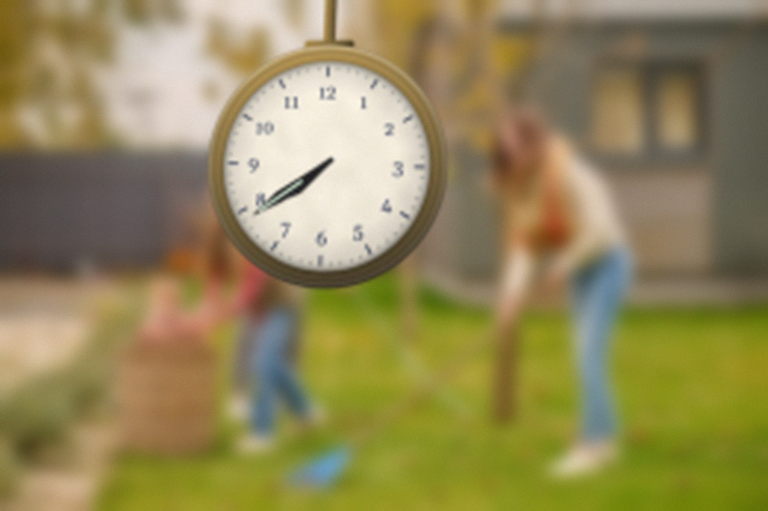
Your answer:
**7:39**
